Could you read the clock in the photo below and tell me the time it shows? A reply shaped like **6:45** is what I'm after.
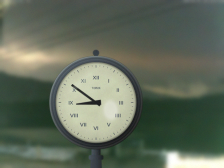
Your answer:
**8:51**
